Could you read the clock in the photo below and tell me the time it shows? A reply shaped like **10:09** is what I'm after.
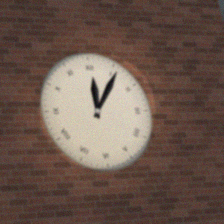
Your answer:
**12:06**
